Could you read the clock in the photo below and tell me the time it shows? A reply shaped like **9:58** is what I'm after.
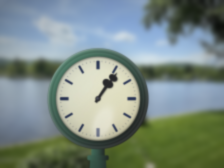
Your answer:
**1:06**
